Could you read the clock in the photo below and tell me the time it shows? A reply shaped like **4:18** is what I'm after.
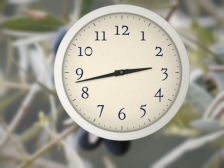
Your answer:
**2:43**
